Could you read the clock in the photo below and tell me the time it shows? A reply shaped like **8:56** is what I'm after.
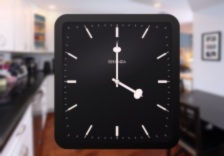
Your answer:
**4:00**
